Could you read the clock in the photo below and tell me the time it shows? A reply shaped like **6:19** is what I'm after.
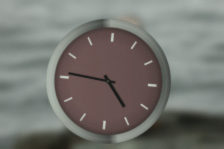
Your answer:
**4:46**
